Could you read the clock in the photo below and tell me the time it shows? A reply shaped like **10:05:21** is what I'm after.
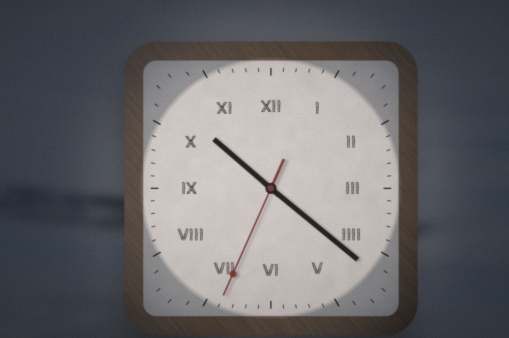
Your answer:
**10:21:34**
